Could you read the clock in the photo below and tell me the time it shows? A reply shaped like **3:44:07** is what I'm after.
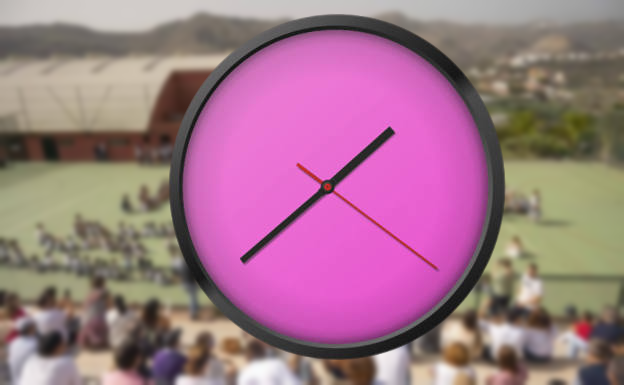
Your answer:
**1:38:21**
